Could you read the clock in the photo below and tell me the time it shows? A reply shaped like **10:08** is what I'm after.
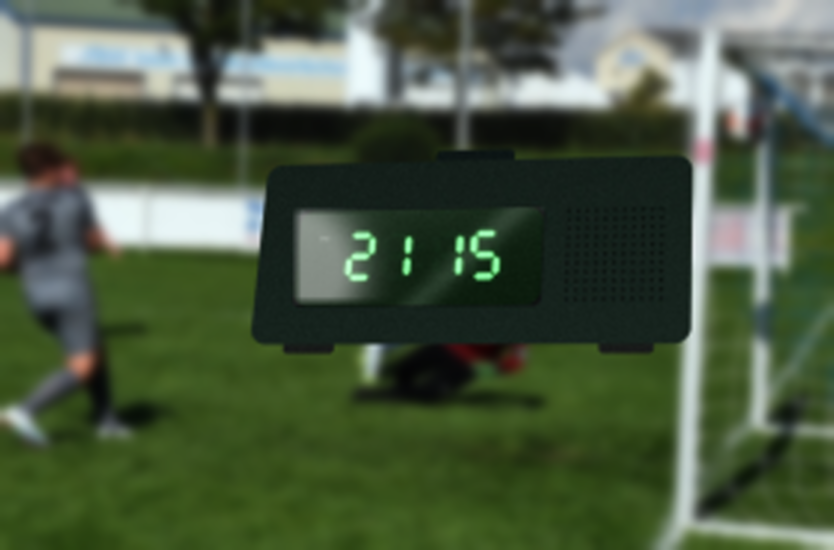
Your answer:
**21:15**
